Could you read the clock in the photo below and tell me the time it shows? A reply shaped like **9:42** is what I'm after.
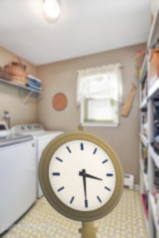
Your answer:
**3:30**
